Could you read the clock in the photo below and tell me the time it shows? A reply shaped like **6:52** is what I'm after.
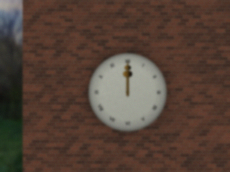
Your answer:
**12:00**
